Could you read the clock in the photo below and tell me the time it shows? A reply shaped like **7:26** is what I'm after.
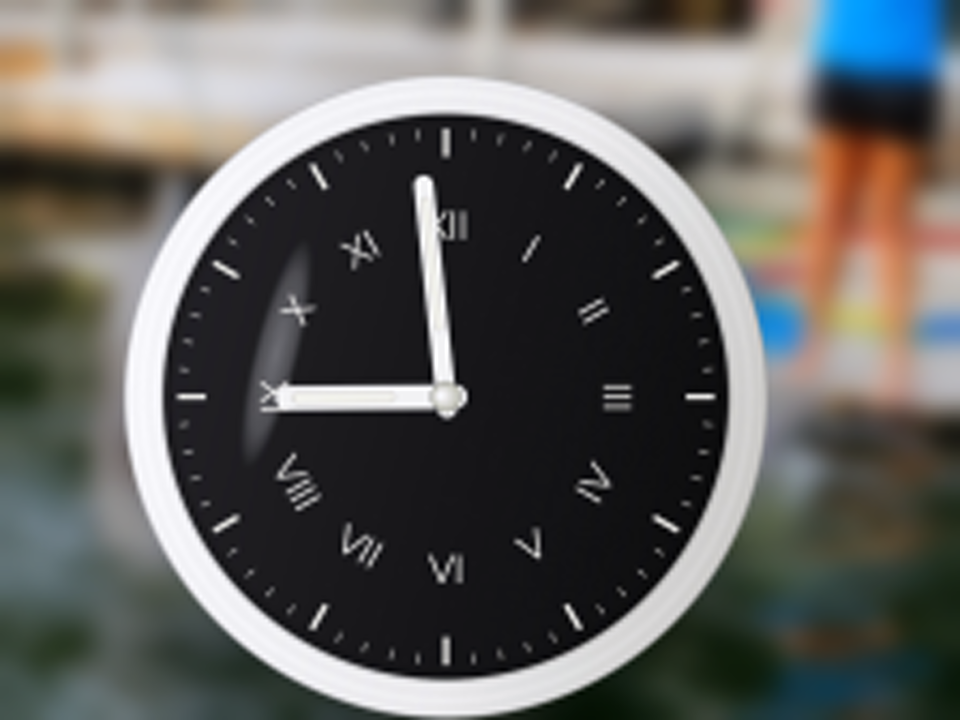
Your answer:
**8:59**
